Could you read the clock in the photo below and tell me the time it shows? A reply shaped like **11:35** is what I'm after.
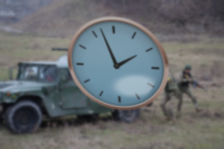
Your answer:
**1:57**
